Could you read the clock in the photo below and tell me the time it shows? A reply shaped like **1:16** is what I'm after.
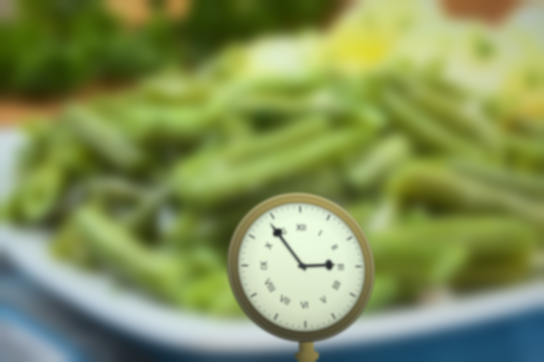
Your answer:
**2:54**
